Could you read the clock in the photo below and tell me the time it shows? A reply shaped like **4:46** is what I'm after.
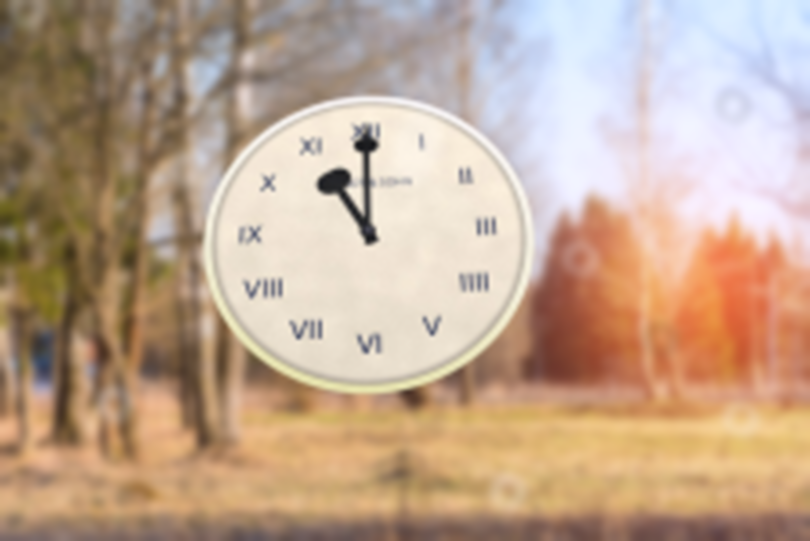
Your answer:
**11:00**
